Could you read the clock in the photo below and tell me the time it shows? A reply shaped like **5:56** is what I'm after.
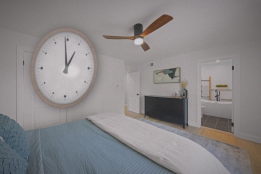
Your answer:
**12:59**
